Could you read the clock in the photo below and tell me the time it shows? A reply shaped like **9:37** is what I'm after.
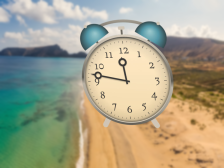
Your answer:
**11:47**
